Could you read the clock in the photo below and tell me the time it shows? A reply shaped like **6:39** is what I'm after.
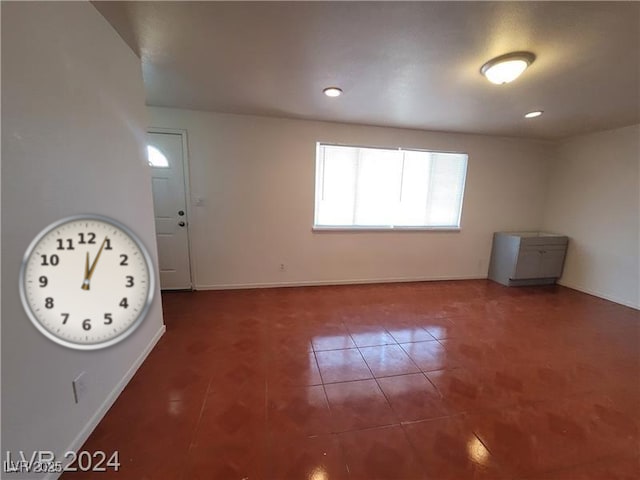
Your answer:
**12:04**
